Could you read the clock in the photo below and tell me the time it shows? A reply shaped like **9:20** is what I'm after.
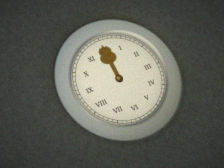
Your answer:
**12:00**
